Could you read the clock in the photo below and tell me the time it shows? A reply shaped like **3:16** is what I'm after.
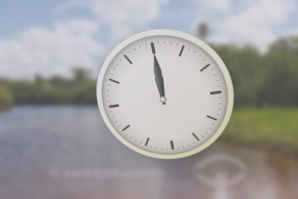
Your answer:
**12:00**
